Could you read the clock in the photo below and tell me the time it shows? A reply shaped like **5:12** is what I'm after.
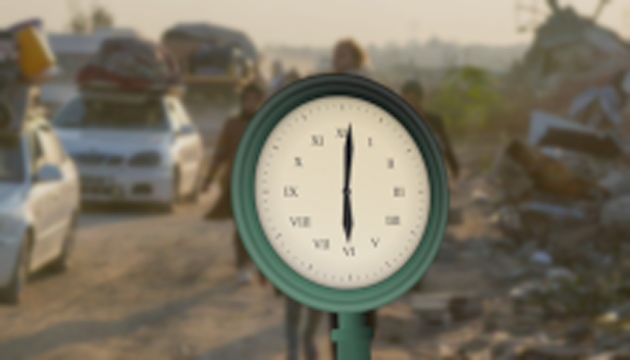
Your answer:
**6:01**
